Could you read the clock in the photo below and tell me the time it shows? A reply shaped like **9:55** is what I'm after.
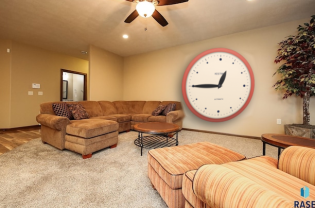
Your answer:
**12:45**
